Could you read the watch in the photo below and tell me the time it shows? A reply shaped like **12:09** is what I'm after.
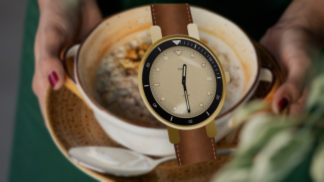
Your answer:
**12:30**
